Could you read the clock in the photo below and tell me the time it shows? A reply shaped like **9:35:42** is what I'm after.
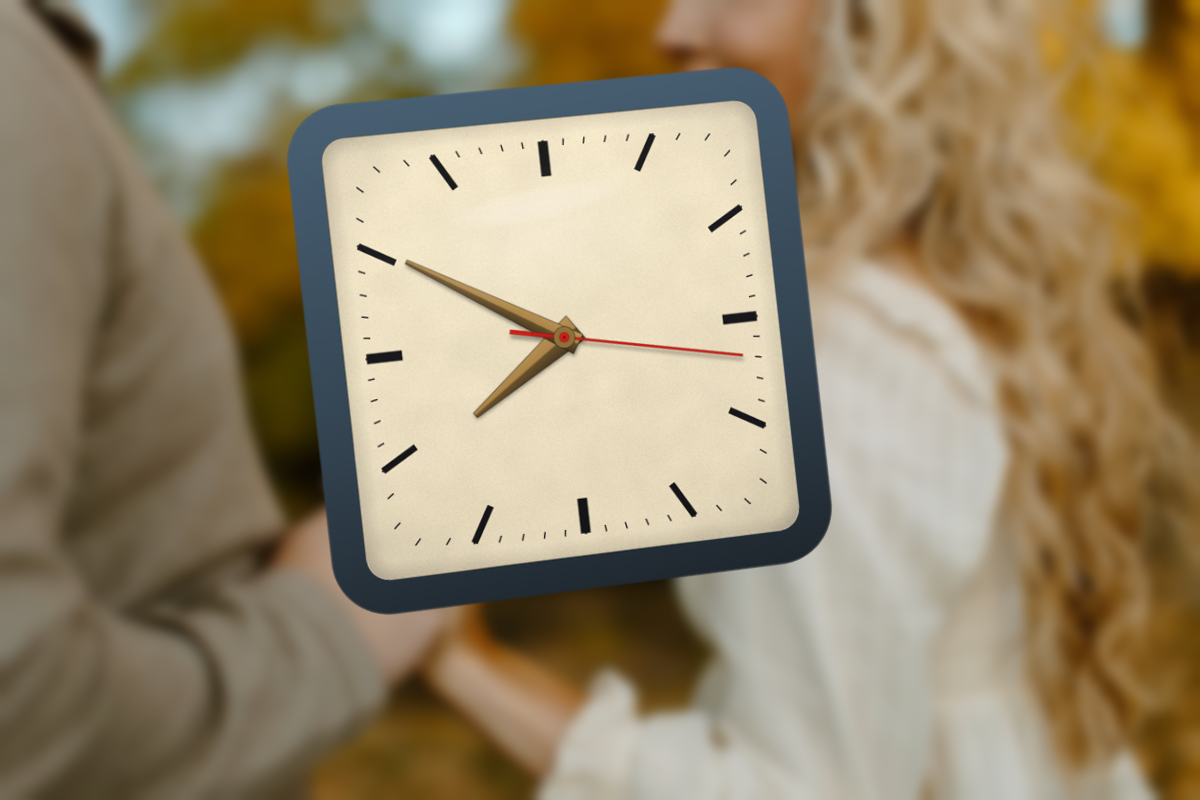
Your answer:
**7:50:17**
